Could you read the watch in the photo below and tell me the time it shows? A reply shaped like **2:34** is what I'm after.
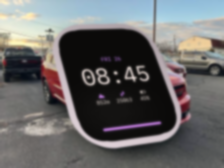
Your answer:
**8:45**
